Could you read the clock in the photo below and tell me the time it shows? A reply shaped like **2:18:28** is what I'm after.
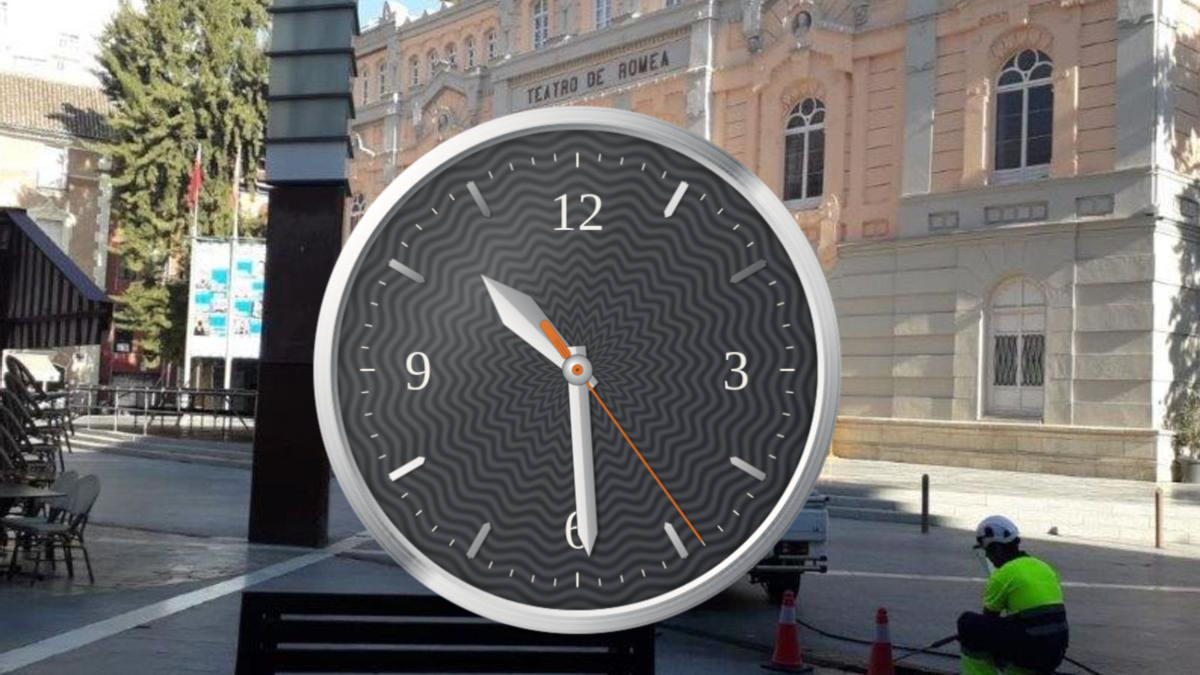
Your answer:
**10:29:24**
